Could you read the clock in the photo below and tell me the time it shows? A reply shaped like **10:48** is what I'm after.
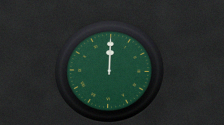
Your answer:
**12:00**
